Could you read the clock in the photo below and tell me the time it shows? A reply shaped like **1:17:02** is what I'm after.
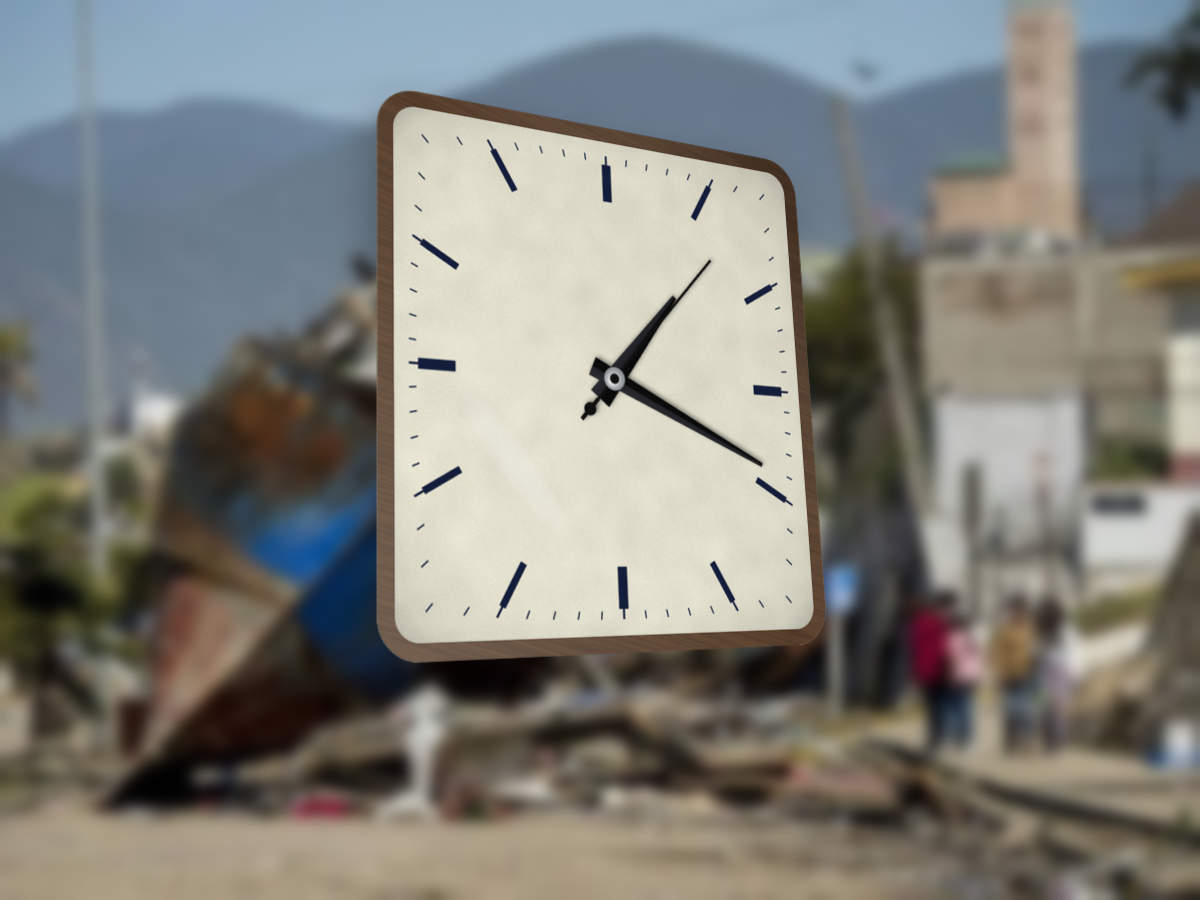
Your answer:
**1:19:07**
